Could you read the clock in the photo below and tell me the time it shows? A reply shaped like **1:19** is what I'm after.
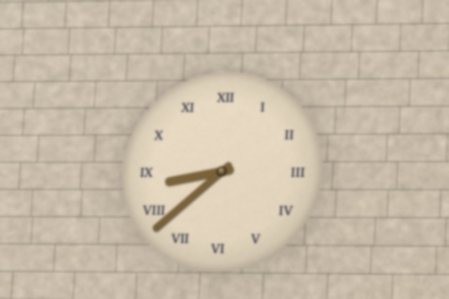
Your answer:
**8:38**
